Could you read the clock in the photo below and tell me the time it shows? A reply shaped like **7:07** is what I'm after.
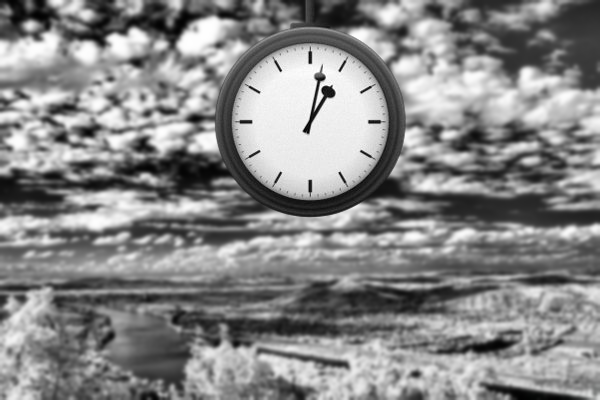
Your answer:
**1:02**
